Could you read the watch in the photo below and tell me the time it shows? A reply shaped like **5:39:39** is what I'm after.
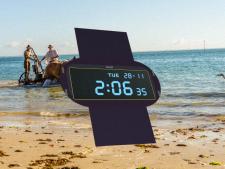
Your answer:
**2:06:35**
